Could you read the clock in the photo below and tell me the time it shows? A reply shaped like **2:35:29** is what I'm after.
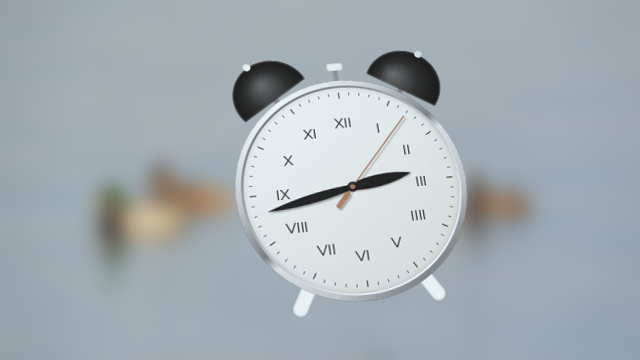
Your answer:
**2:43:07**
